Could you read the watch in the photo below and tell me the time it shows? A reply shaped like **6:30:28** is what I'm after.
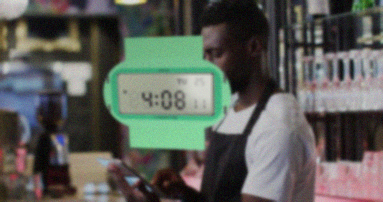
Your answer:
**4:08:11**
